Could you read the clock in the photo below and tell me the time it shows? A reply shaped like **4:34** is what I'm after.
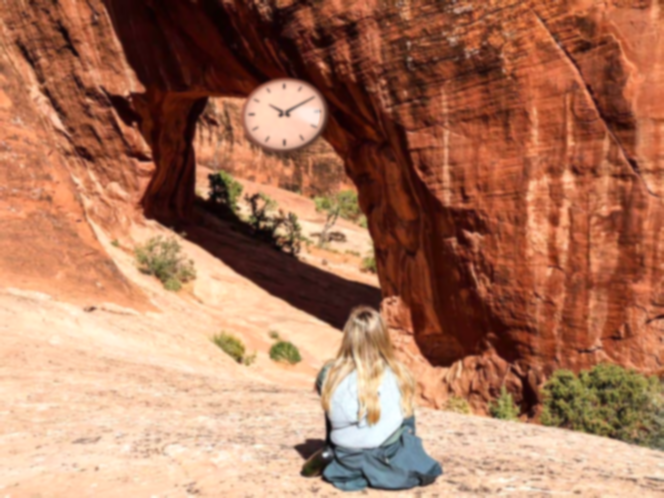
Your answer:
**10:10**
